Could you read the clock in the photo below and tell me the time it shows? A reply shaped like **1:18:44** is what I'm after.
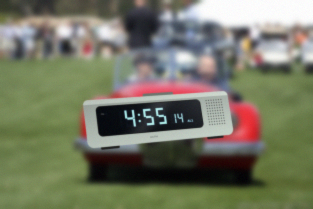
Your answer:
**4:55:14**
